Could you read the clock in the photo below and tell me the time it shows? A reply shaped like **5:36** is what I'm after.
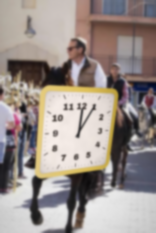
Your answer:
**12:05**
